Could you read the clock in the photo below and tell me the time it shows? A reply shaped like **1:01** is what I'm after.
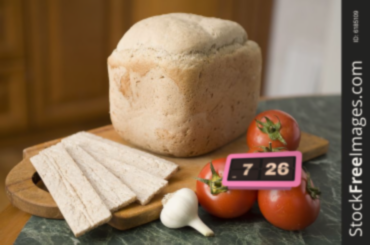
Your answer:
**7:26**
